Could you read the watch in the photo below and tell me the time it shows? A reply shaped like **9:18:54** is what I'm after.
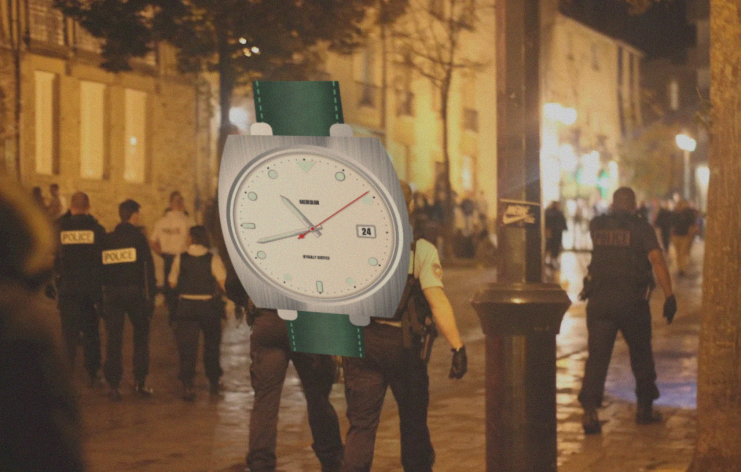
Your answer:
**10:42:09**
